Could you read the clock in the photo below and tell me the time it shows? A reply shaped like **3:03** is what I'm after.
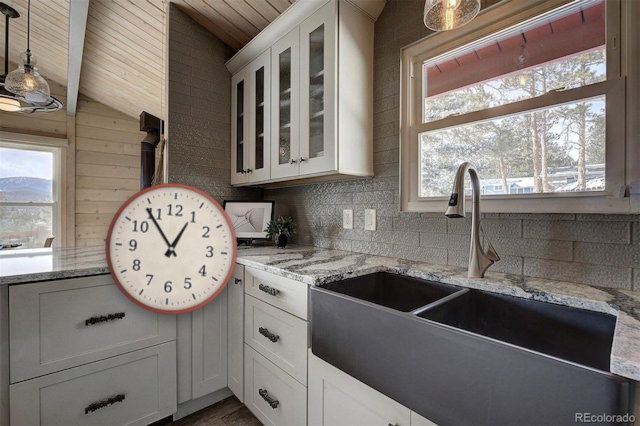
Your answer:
**12:54**
